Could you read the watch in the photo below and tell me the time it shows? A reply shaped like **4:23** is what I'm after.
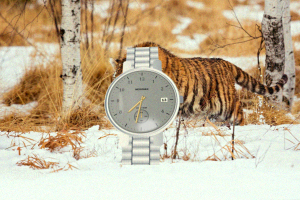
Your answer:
**7:32**
